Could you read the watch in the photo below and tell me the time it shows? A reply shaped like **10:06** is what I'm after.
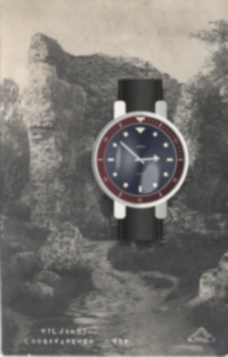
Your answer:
**2:52**
